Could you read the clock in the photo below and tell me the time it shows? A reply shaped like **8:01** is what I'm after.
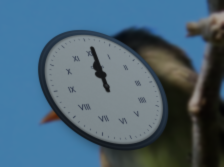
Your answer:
**12:01**
